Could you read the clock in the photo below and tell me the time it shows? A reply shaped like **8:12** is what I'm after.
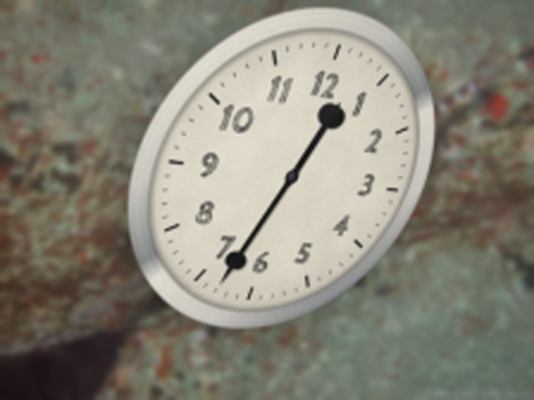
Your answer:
**12:33**
